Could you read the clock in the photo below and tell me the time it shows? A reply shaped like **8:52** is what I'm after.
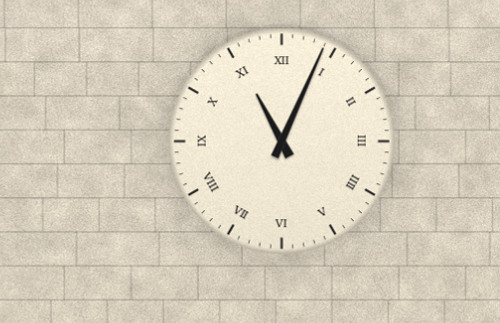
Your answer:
**11:04**
